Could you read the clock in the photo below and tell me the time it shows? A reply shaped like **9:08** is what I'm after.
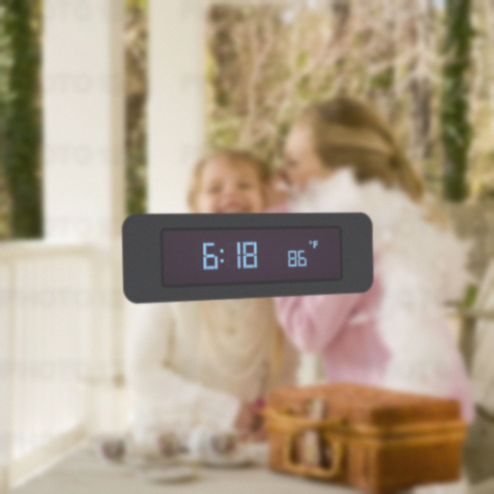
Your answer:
**6:18**
